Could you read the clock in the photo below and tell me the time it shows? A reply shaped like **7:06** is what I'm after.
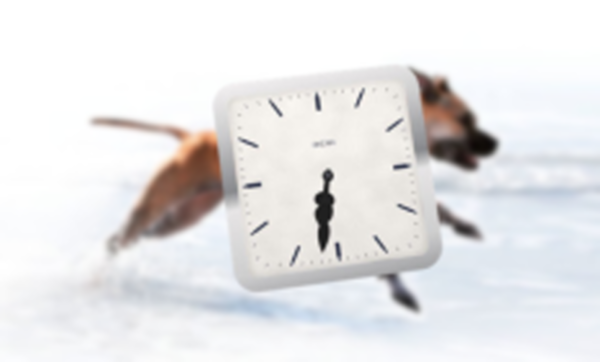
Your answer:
**6:32**
